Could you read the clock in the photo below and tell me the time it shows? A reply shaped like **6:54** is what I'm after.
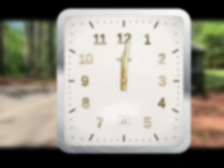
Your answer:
**12:01**
